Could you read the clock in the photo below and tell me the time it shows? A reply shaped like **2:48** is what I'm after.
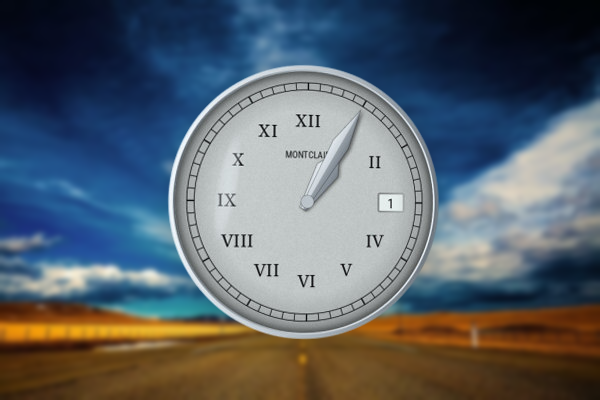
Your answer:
**1:05**
